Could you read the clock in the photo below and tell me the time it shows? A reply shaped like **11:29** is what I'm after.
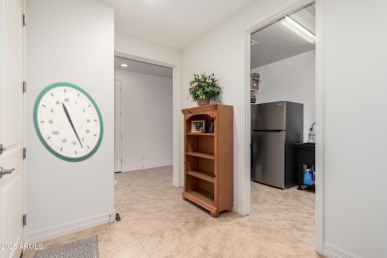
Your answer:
**11:27**
